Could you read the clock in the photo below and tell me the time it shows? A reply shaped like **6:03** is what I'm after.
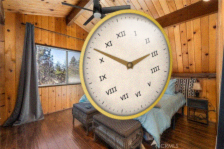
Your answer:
**2:52**
